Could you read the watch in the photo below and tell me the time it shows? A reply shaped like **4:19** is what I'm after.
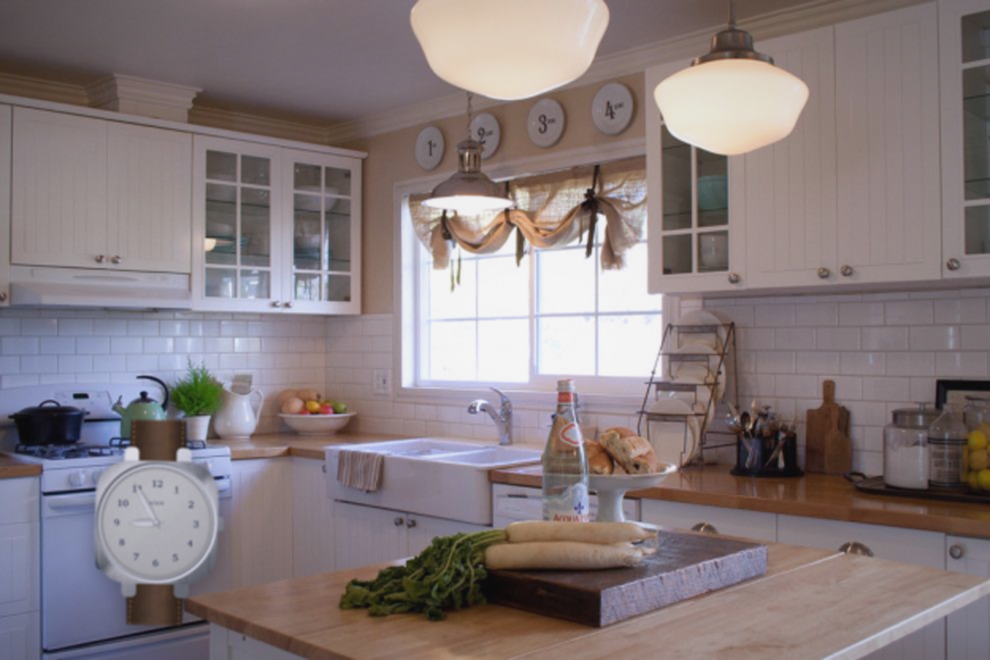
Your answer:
**8:55**
